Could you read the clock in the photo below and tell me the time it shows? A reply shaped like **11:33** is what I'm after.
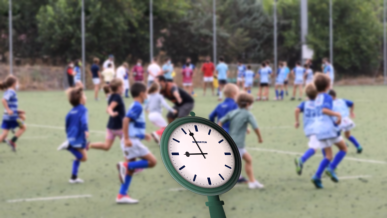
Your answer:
**8:57**
